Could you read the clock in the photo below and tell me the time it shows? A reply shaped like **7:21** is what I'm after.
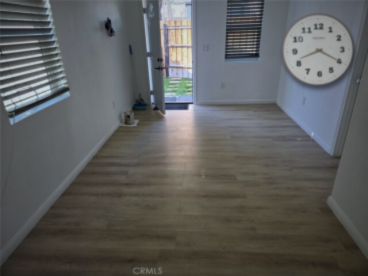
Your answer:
**8:20**
